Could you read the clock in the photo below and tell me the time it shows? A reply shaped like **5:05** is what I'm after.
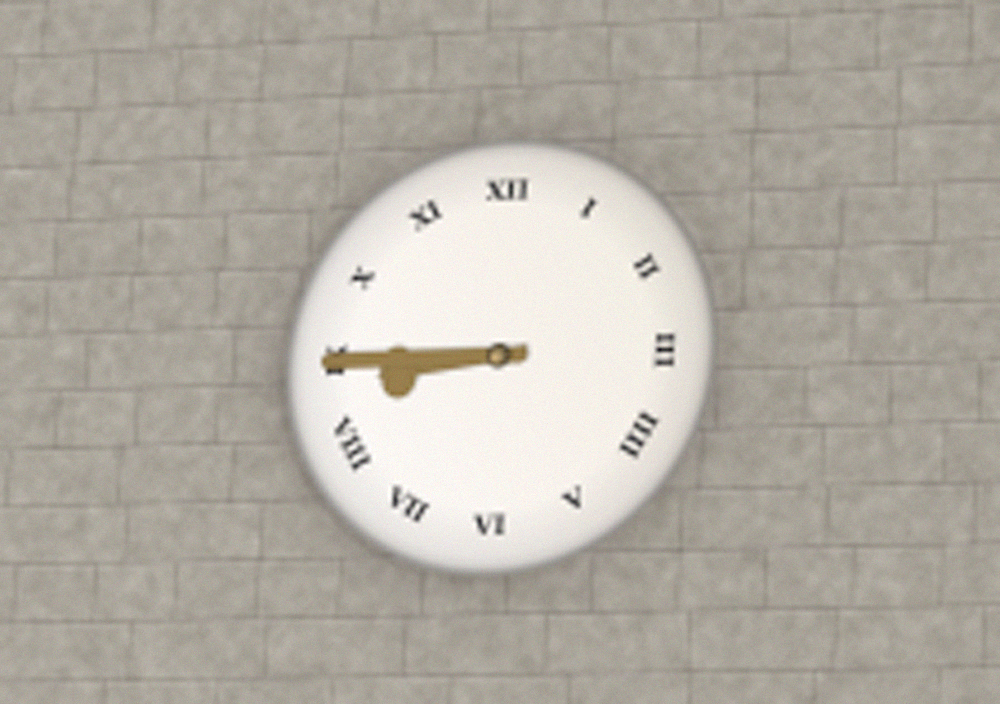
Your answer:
**8:45**
